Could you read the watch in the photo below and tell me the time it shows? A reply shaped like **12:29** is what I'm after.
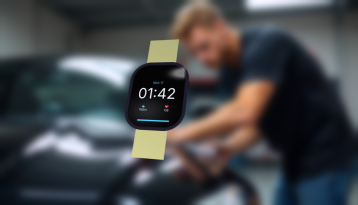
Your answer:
**1:42**
